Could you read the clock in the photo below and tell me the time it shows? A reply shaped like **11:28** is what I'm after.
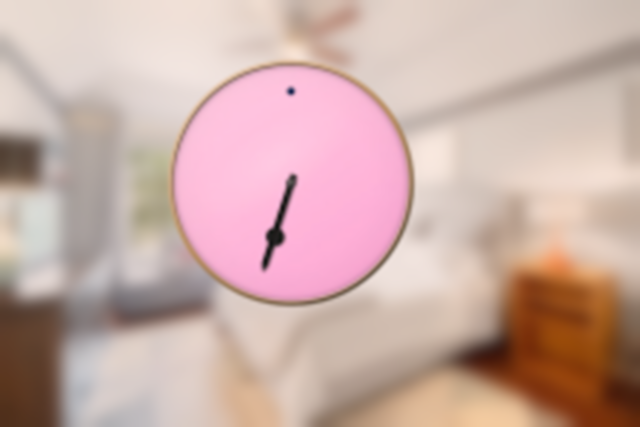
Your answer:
**6:33**
